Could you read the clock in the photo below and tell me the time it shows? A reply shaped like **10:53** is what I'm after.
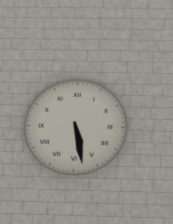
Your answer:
**5:28**
